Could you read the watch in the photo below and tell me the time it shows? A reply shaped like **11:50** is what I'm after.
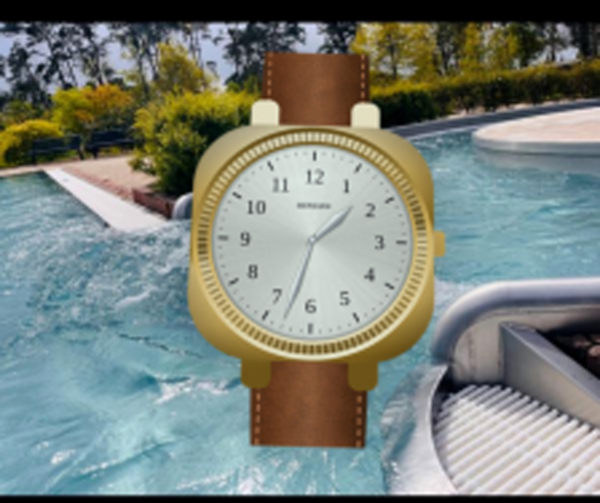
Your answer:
**1:33**
